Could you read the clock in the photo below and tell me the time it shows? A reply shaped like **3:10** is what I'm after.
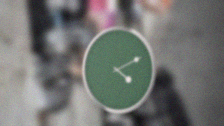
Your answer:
**4:11**
